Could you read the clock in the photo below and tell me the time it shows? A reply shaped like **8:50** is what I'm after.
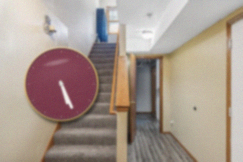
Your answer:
**5:26**
